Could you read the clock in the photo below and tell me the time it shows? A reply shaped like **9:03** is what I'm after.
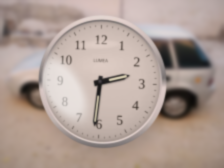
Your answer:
**2:31**
